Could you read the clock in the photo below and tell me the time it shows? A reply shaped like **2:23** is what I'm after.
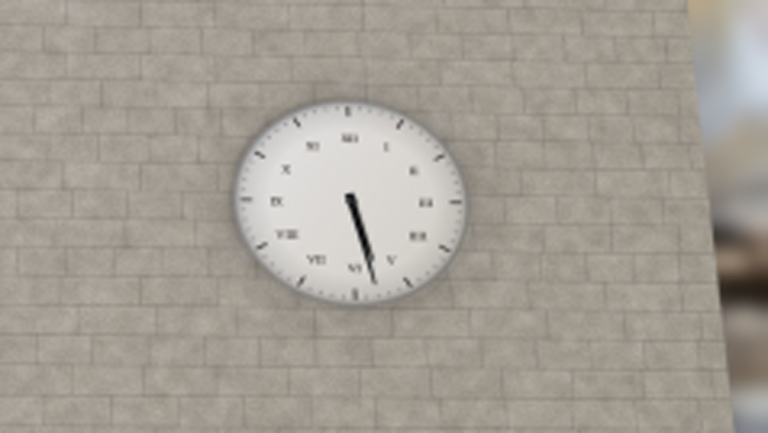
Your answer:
**5:28**
